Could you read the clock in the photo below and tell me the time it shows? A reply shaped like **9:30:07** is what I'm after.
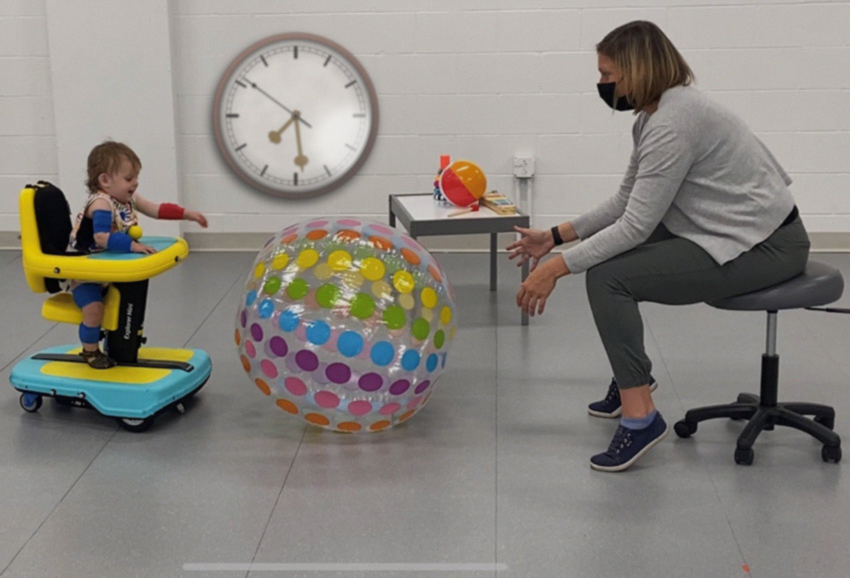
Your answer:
**7:28:51**
